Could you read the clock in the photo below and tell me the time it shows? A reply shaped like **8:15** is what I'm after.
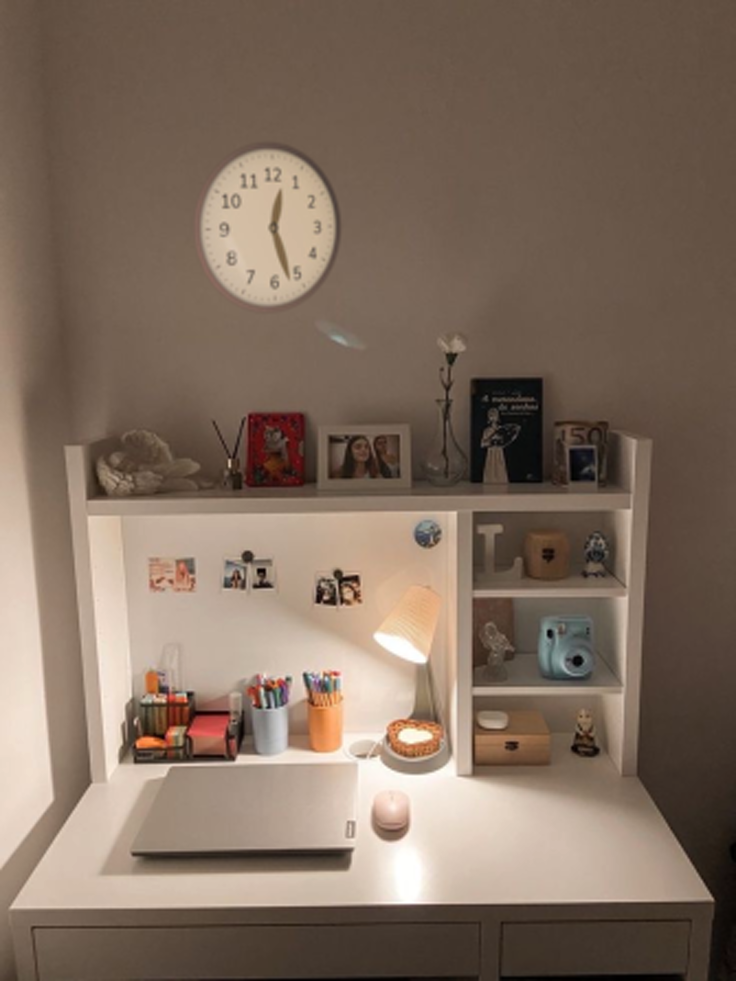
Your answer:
**12:27**
